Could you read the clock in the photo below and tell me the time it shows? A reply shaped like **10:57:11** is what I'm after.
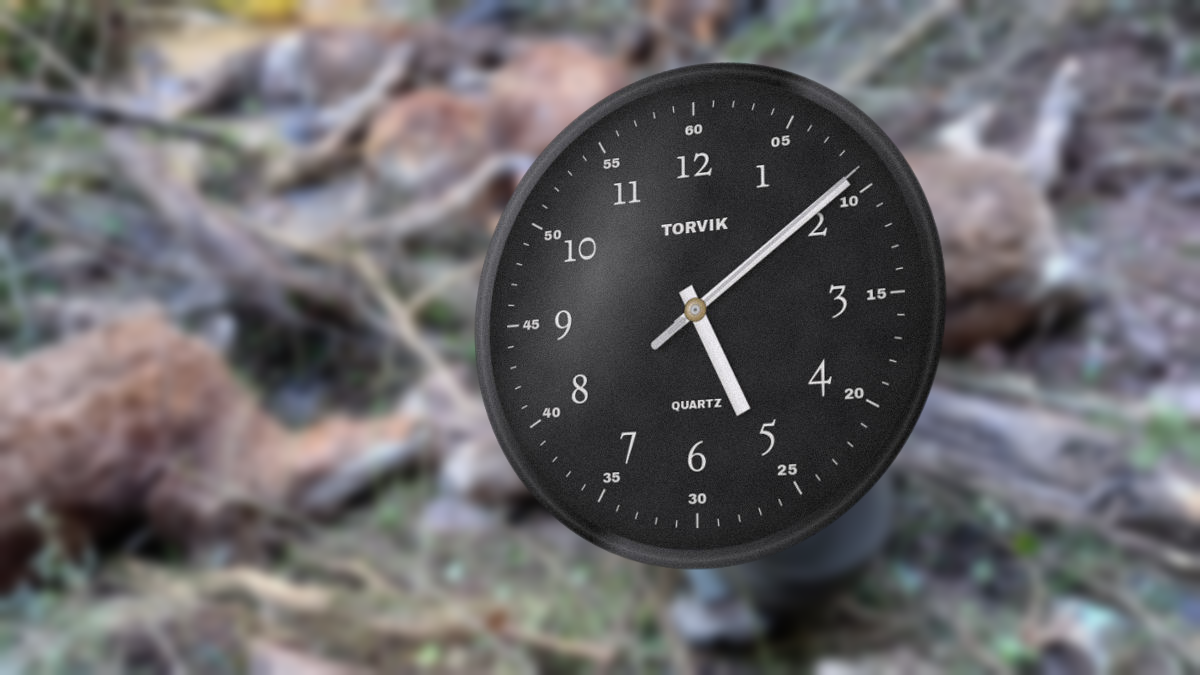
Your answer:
**5:09:09**
